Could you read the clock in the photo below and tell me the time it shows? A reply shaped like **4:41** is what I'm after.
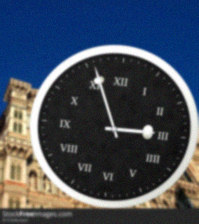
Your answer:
**2:56**
